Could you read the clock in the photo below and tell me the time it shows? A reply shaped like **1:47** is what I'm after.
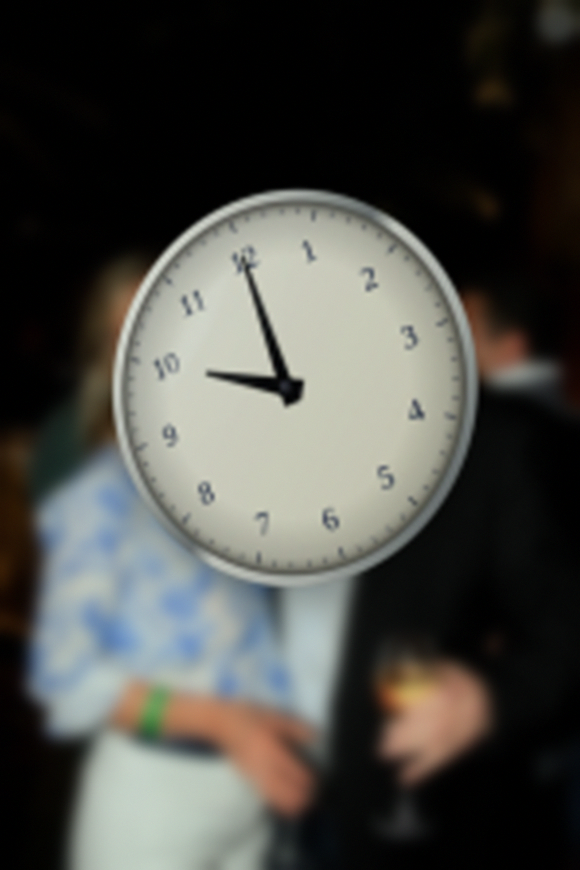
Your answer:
**10:00**
